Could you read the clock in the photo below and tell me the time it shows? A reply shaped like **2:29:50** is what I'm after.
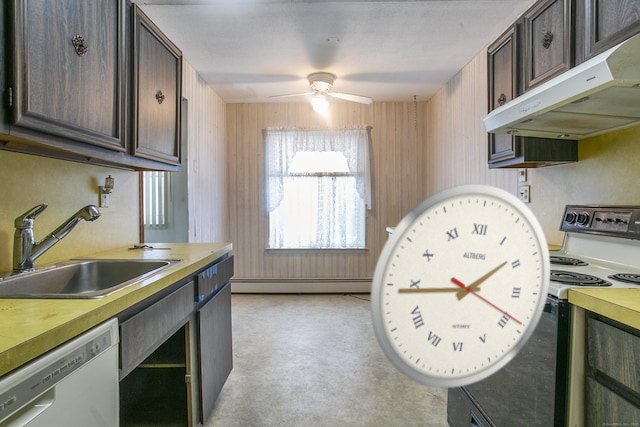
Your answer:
**1:44:19**
